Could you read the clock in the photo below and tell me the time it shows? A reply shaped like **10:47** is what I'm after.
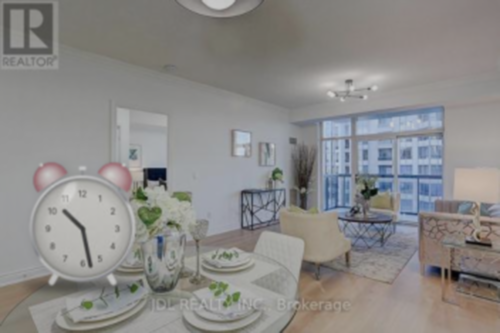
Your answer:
**10:28**
